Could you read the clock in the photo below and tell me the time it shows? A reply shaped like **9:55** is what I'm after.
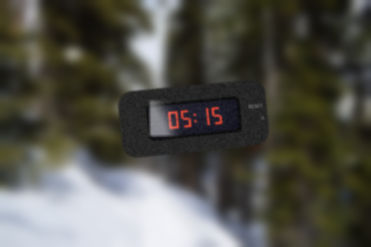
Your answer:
**5:15**
